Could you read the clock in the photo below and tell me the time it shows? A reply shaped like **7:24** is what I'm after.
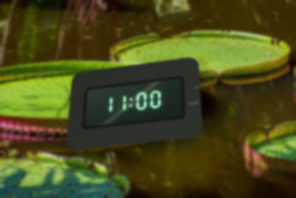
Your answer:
**11:00**
